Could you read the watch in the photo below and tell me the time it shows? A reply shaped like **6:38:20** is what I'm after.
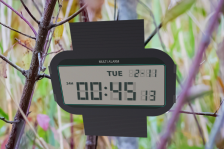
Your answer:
**0:45:13**
